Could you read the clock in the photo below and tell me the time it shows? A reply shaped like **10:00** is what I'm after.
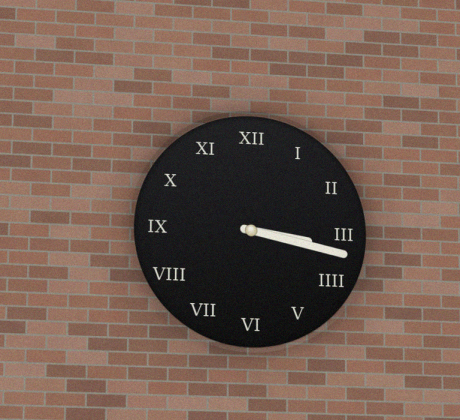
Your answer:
**3:17**
